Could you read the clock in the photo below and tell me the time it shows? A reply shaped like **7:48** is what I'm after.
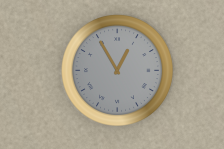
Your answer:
**12:55**
